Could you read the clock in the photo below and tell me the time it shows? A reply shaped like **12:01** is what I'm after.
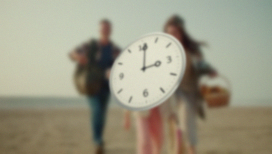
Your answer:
**3:01**
